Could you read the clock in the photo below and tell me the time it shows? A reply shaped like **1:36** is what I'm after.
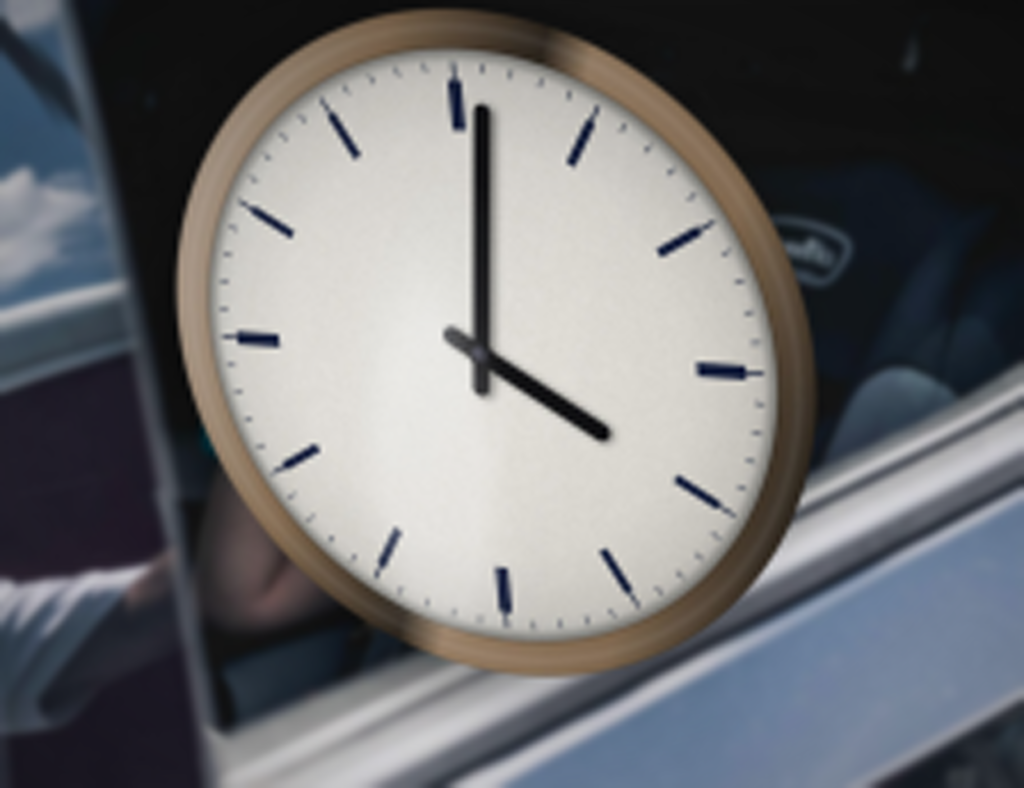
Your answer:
**4:01**
